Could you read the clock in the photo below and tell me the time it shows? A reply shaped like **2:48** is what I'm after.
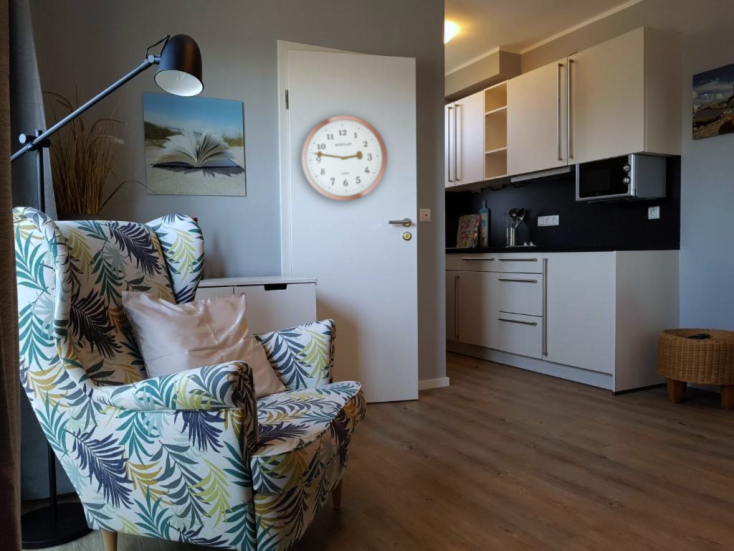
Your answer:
**2:47**
